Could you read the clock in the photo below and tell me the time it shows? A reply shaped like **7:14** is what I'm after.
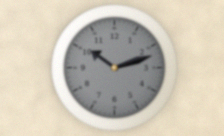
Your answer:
**10:12**
